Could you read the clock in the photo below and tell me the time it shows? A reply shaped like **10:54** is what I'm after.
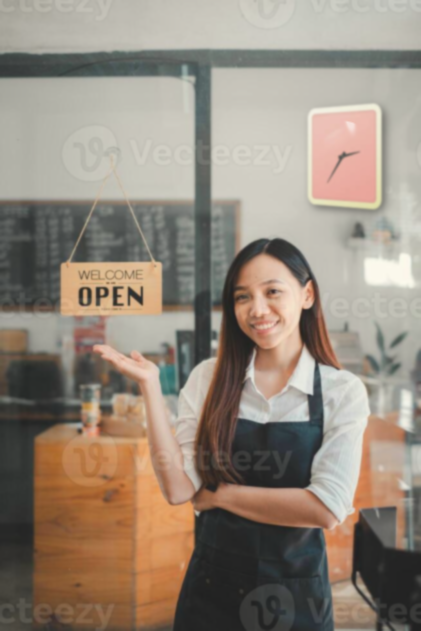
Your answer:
**2:36**
